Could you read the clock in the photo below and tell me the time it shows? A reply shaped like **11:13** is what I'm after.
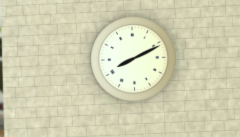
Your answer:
**8:11**
